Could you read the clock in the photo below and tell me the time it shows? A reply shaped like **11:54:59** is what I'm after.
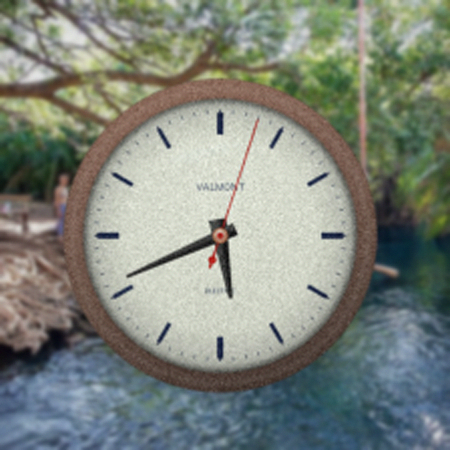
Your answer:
**5:41:03**
